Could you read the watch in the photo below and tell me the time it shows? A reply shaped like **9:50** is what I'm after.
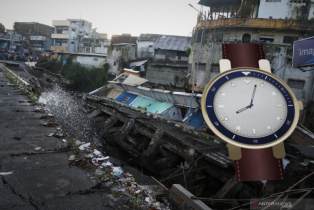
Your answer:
**8:03**
